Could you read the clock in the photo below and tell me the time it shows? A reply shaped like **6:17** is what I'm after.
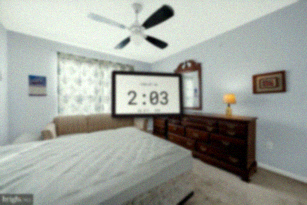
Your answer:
**2:03**
